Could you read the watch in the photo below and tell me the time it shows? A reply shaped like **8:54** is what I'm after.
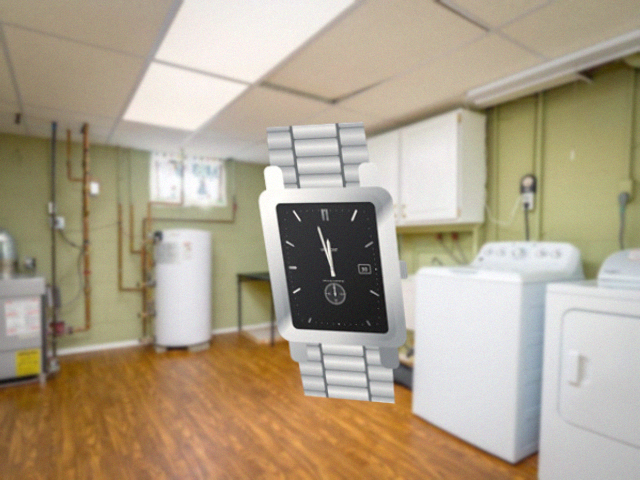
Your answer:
**11:58**
